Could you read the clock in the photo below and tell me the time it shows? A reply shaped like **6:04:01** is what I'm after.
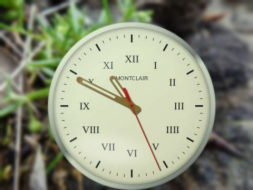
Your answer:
**10:49:26**
